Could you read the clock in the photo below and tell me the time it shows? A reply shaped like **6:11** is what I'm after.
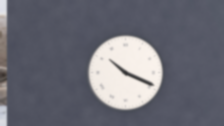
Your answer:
**10:19**
